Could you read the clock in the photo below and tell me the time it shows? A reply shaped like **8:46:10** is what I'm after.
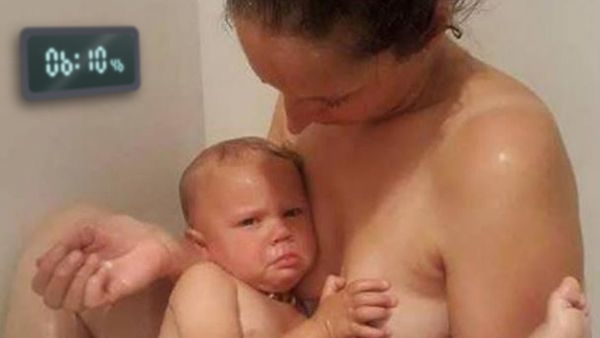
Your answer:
**6:10:46**
